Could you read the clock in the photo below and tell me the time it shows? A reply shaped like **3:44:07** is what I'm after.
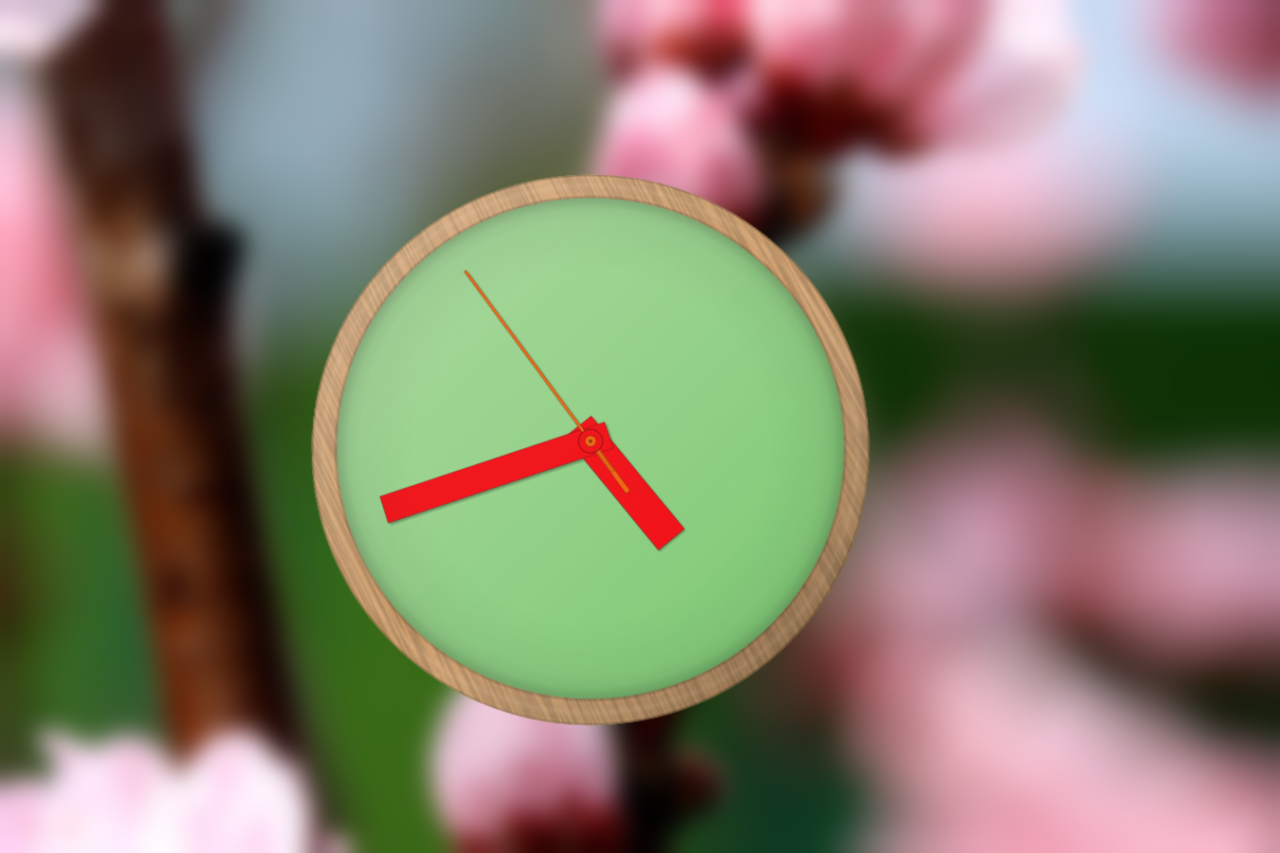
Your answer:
**4:41:54**
